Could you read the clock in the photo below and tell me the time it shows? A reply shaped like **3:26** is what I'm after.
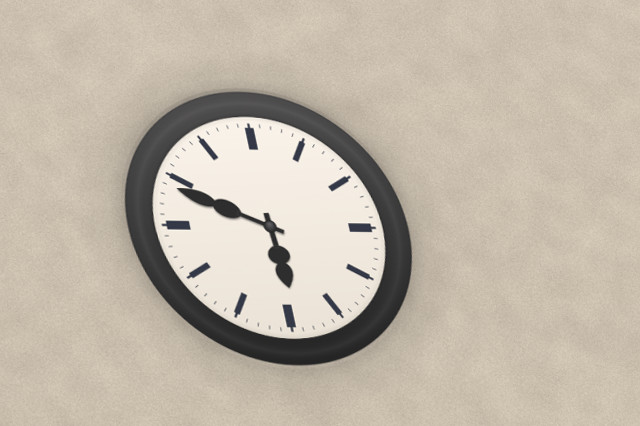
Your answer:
**5:49**
